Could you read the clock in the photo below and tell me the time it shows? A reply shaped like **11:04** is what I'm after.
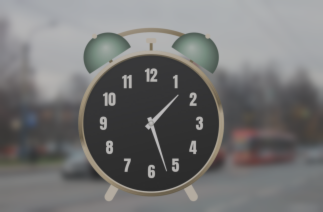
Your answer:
**1:27**
